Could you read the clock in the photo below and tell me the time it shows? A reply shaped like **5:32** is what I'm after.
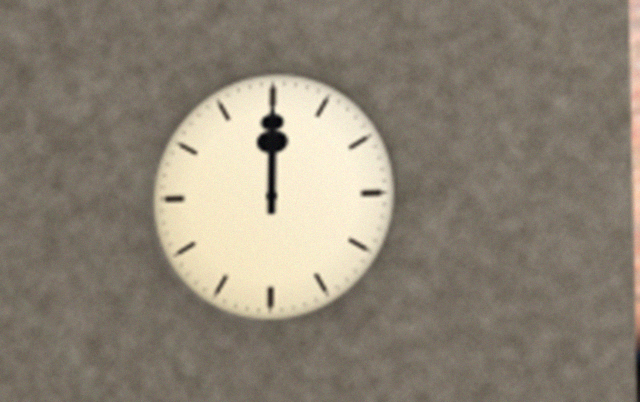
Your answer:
**12:00**
